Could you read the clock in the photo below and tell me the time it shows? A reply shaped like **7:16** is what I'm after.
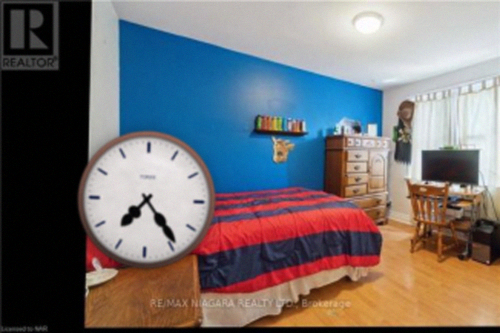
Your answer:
**7:24**
